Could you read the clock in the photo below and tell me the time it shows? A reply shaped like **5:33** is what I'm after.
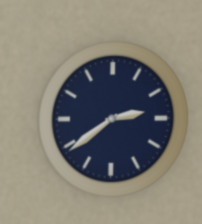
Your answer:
**2:39**
